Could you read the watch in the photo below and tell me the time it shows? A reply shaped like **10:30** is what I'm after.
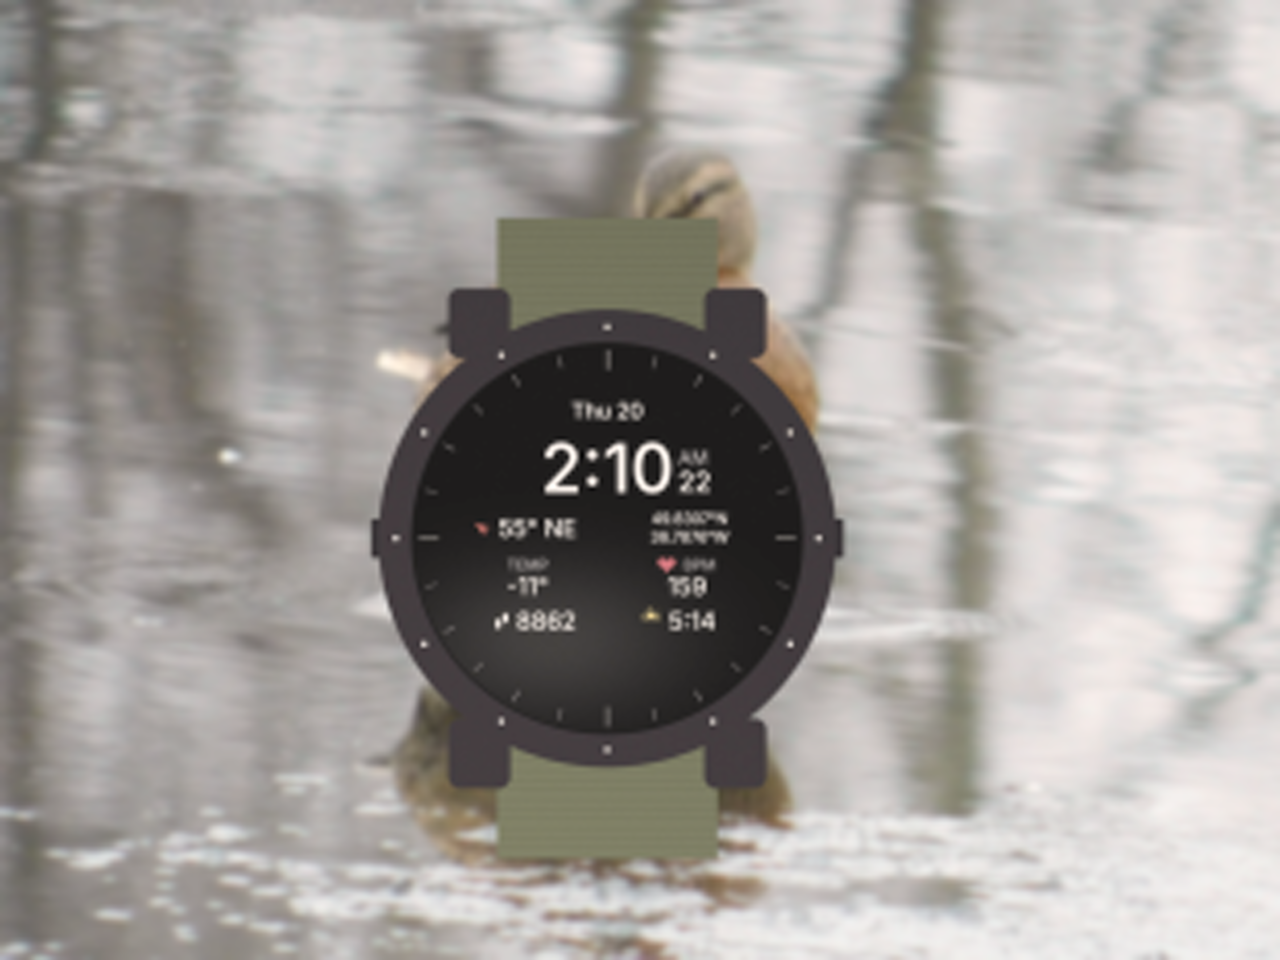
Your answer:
**2:10**
